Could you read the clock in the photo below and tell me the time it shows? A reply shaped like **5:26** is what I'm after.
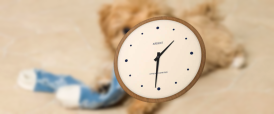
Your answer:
**1:31**
